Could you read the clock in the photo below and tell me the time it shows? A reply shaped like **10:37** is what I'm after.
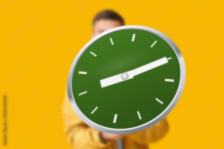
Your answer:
**8:10**
